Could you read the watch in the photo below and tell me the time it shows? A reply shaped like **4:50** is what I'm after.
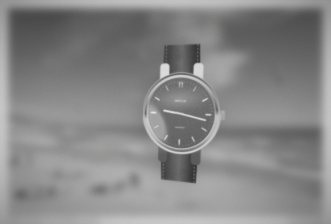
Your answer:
**9:17**
